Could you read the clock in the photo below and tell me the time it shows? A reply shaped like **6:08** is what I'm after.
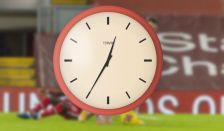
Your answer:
**12:35**
